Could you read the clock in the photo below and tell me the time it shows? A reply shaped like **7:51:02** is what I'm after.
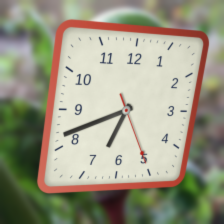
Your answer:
**6:41:25**
